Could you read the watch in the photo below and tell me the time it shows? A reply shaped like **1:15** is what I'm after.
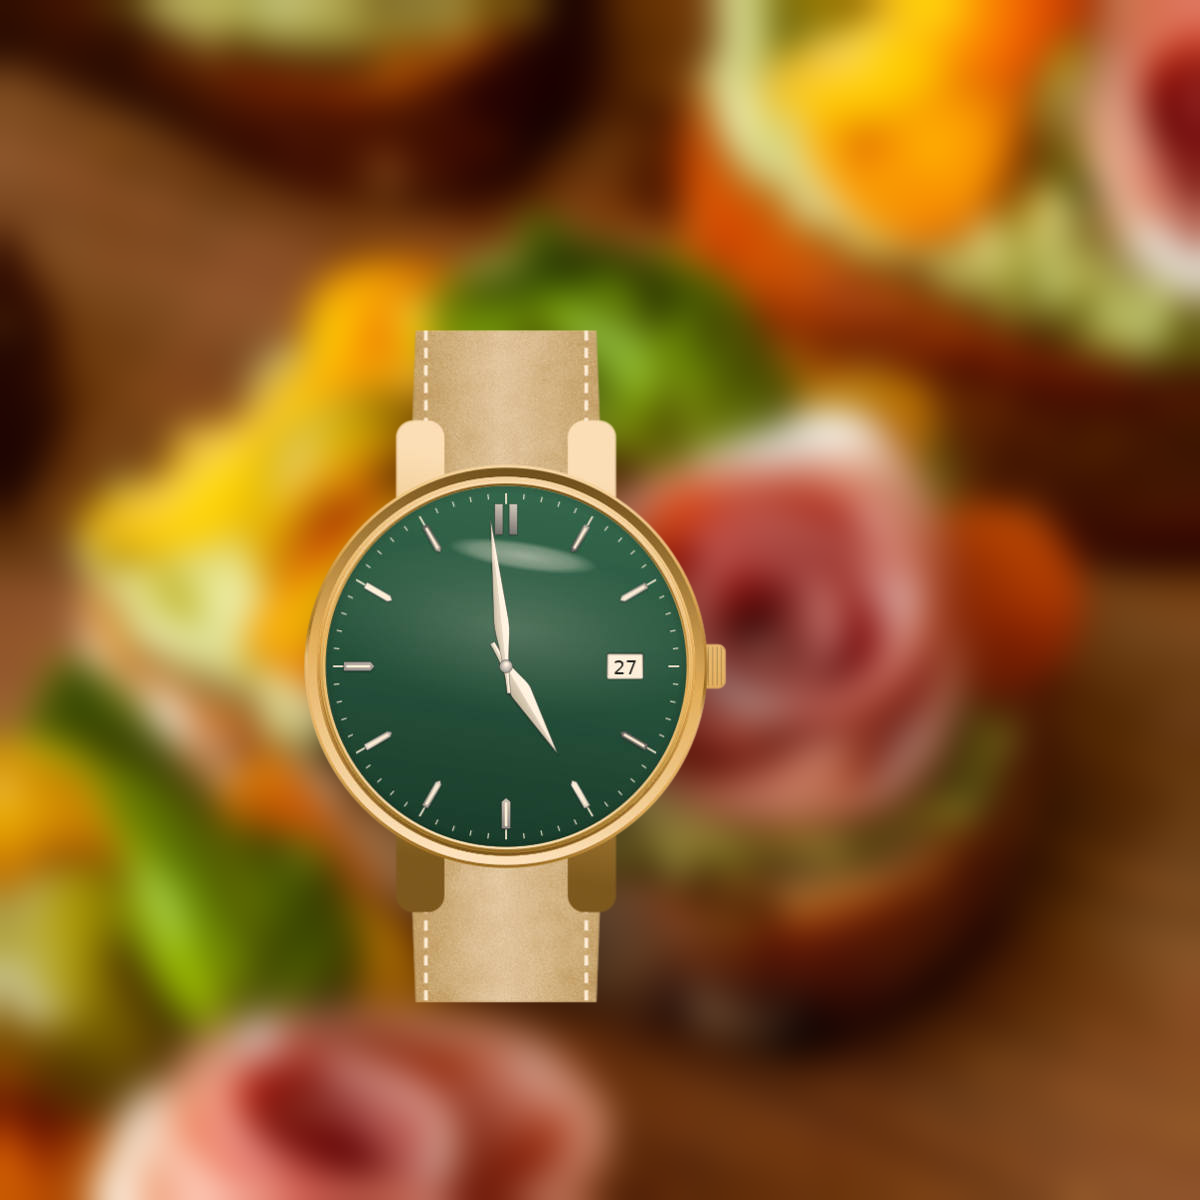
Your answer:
**4:59**
